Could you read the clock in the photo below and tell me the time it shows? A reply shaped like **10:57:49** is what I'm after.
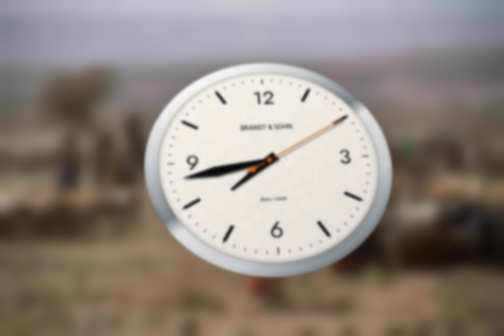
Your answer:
**7:43:10**
